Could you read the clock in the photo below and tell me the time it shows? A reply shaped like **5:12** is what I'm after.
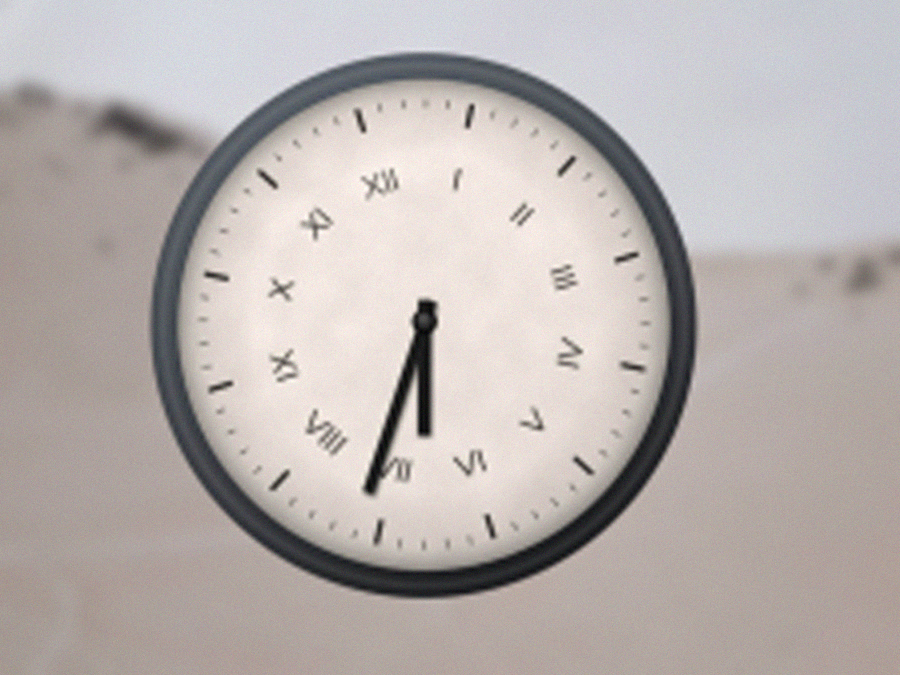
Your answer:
**6:36**
